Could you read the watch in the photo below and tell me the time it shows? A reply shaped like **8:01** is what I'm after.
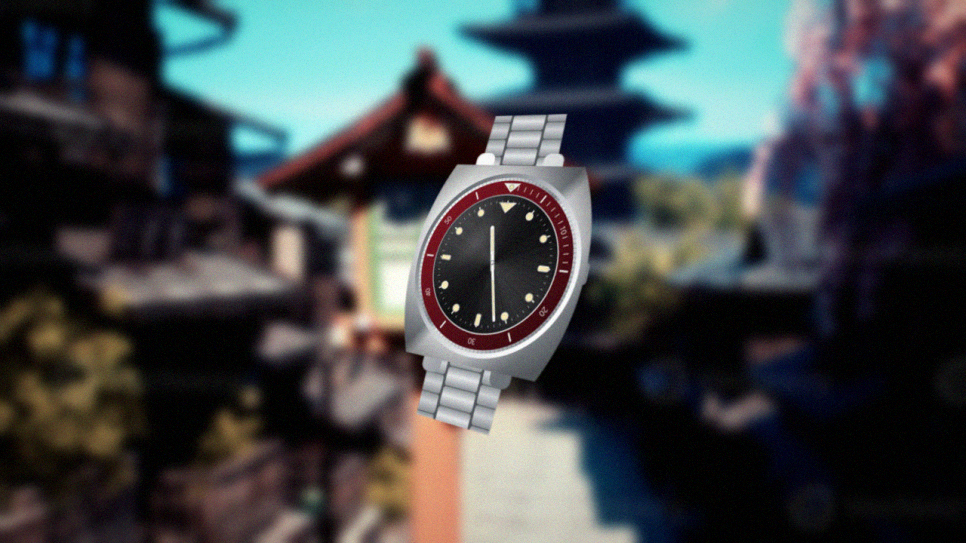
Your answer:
**11:27**
